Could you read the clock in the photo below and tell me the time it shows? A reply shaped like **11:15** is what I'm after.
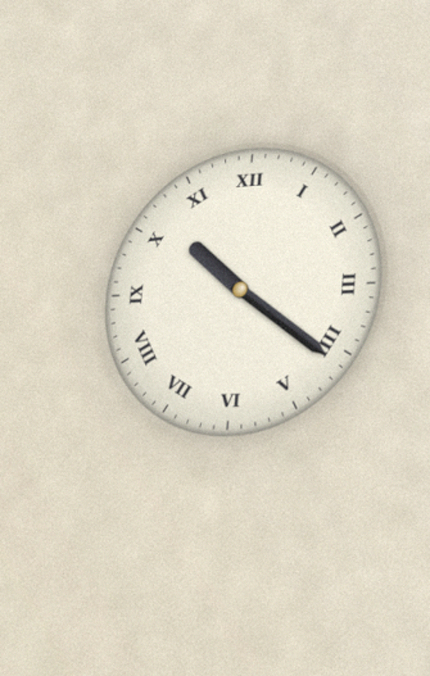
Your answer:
**10:21**
